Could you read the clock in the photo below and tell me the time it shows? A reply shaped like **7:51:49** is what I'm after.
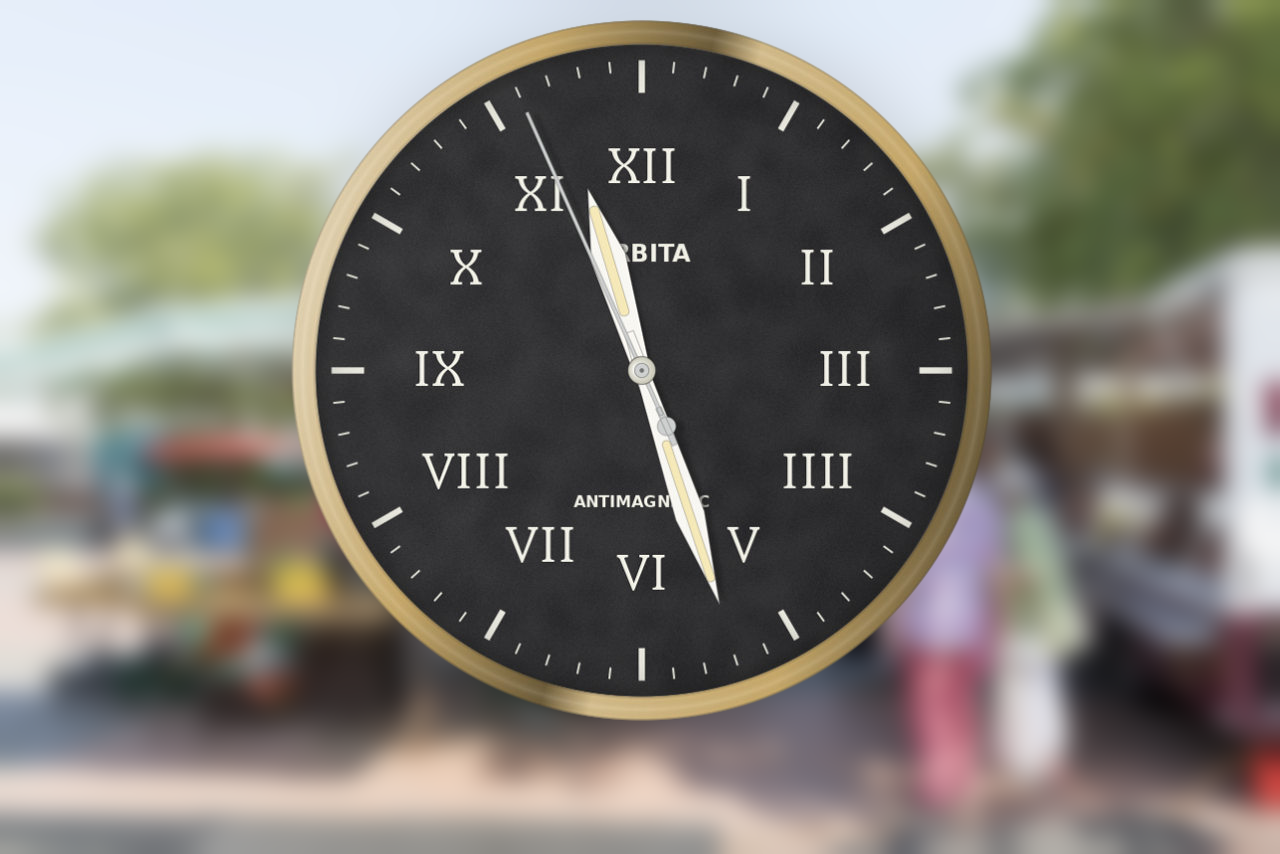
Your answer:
**11:26:56**
